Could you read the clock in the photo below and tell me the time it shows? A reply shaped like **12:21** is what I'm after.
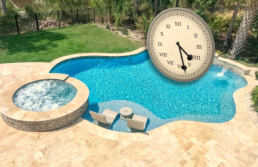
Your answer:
**4:28**
